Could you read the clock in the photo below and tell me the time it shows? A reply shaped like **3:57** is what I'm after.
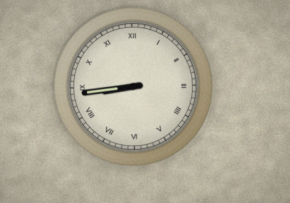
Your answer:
**8:44**
